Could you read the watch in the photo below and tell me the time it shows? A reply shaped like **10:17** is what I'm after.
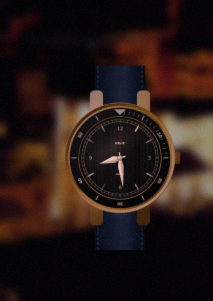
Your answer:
**8:29**
